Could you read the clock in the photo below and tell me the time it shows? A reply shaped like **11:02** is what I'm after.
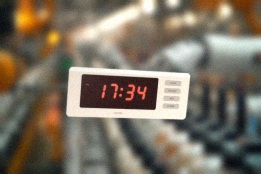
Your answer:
**17:34**
